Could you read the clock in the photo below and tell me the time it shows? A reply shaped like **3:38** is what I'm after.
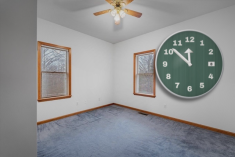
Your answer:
**11:52**
